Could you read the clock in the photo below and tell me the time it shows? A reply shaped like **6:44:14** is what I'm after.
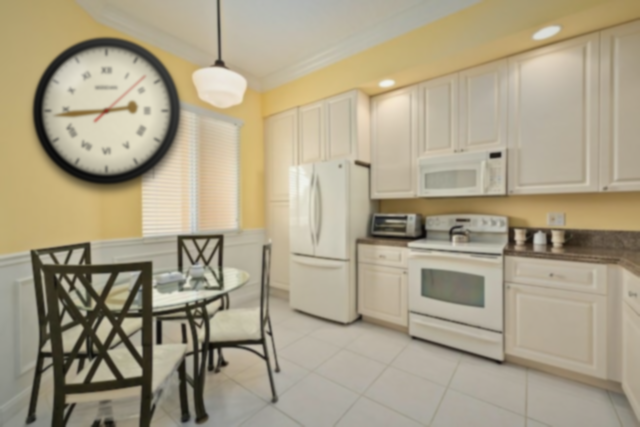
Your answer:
**2:44:08**
